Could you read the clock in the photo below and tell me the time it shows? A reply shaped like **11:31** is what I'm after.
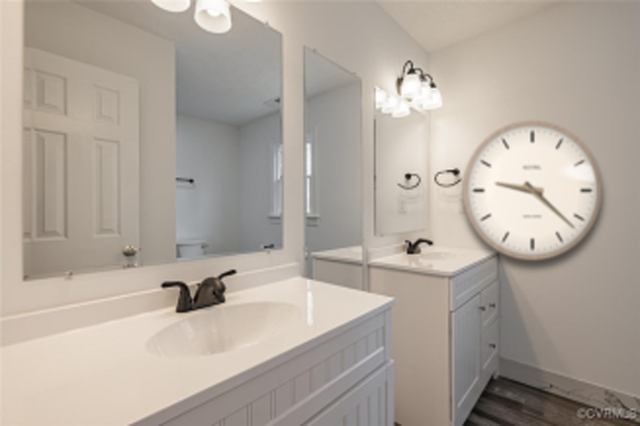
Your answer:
**9:22**
